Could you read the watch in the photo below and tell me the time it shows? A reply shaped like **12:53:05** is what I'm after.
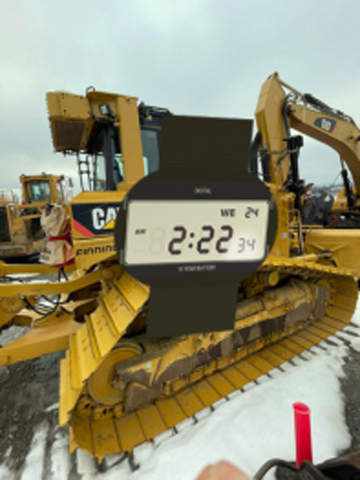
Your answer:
**2:22:34**
